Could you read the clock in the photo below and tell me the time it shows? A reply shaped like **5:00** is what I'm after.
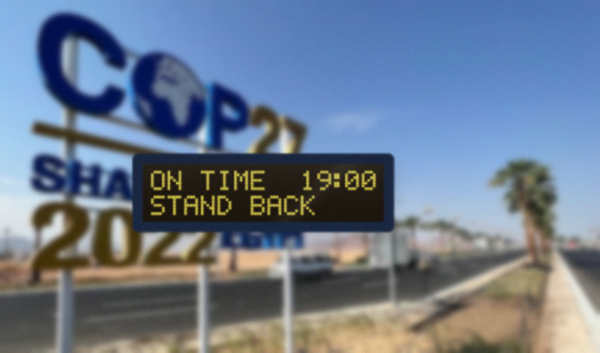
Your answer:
**19:00**
